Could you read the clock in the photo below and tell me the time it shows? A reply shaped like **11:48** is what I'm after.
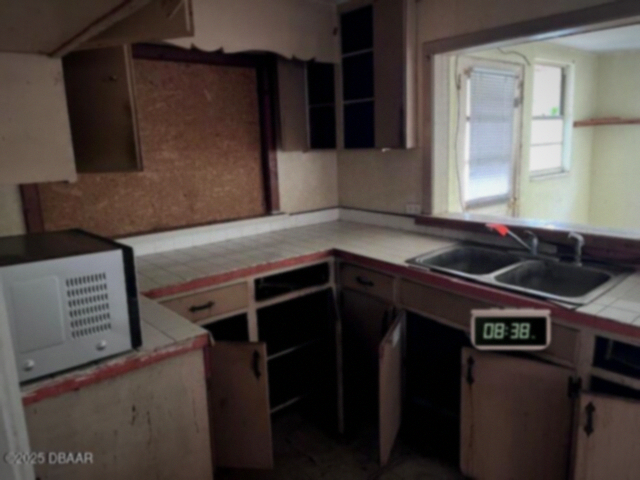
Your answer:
**8:38**
